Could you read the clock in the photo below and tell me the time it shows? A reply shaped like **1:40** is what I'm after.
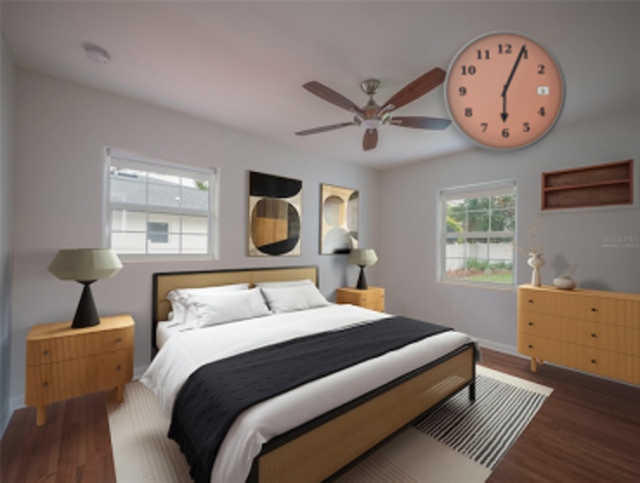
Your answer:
**6:04**
